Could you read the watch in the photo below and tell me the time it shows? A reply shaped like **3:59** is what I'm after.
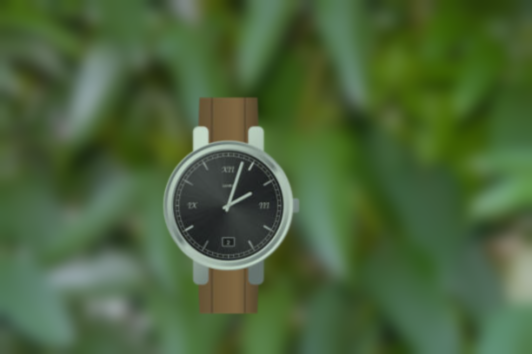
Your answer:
**2:03**
